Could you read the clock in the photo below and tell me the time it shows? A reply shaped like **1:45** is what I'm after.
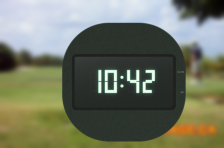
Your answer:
**10:42**
